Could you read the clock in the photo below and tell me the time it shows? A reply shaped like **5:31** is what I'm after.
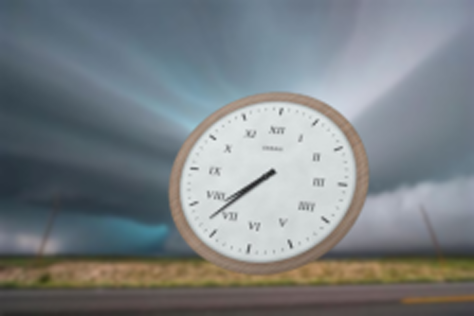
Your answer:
**7:37**
